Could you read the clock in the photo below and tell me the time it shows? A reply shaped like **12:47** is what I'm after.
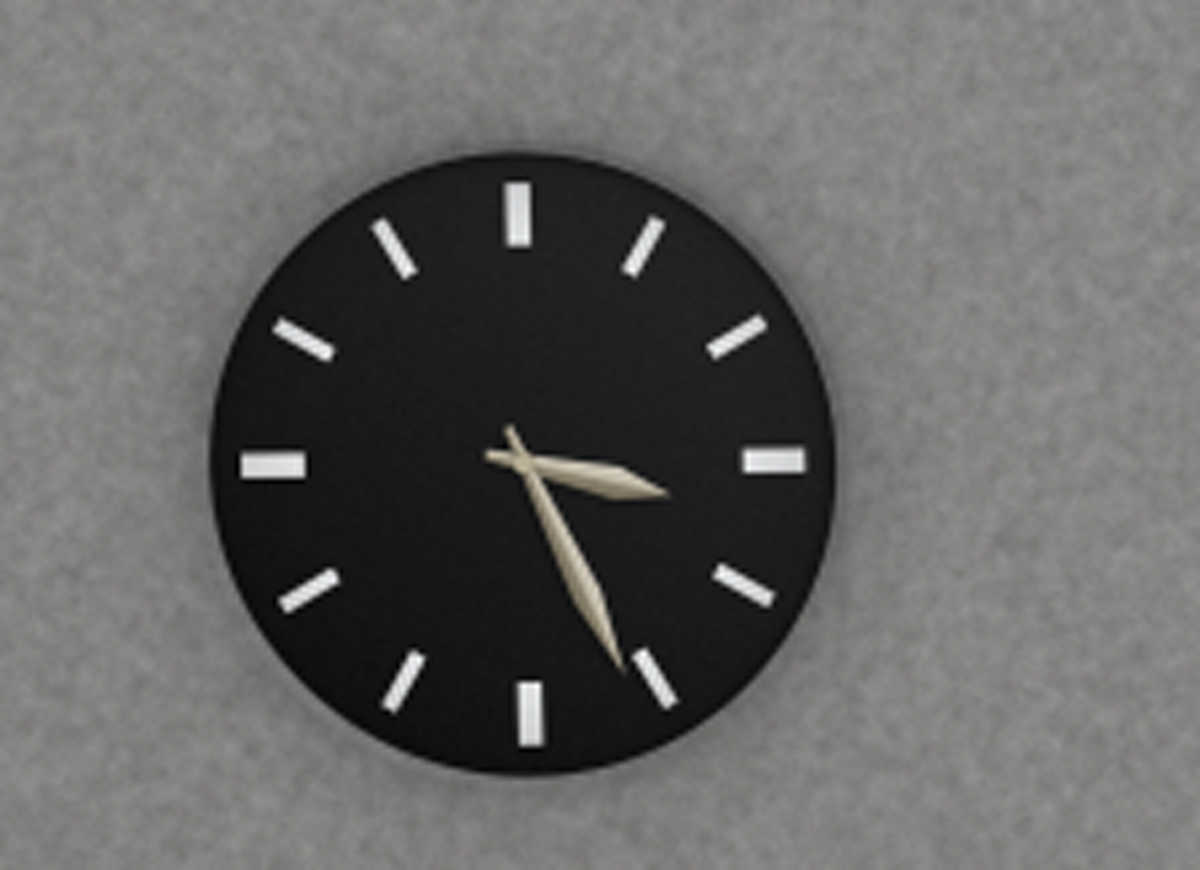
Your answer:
**3:26**
